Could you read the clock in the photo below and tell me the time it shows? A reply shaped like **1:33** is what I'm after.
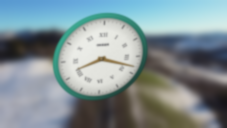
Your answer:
**8:18**
